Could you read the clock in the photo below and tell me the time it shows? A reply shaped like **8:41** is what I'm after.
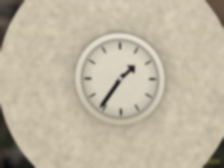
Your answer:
**1:36**
